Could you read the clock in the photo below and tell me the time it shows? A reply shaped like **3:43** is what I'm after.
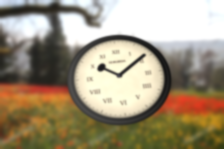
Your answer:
**10:09**
